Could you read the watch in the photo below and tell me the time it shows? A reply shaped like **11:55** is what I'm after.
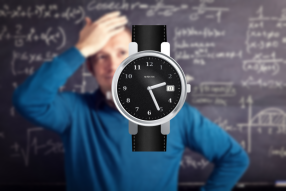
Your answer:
**2:26**
